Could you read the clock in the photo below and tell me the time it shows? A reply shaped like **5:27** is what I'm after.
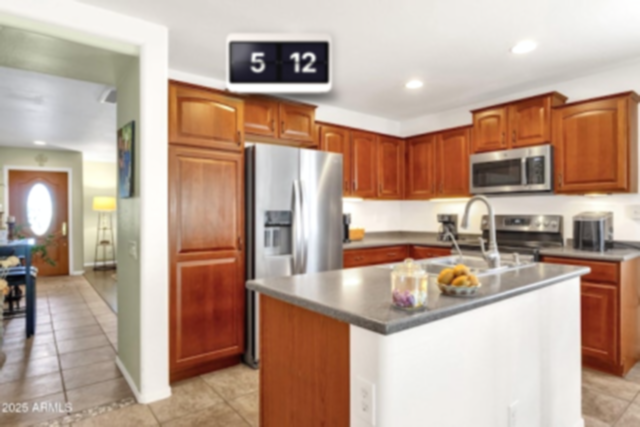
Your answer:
**5:12**
